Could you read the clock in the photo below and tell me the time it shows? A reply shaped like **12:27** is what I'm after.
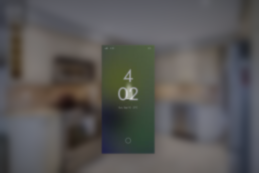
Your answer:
**4:02**
